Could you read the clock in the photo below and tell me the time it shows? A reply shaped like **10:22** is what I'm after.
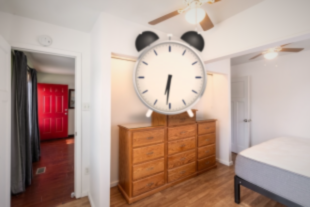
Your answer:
**6:31**
